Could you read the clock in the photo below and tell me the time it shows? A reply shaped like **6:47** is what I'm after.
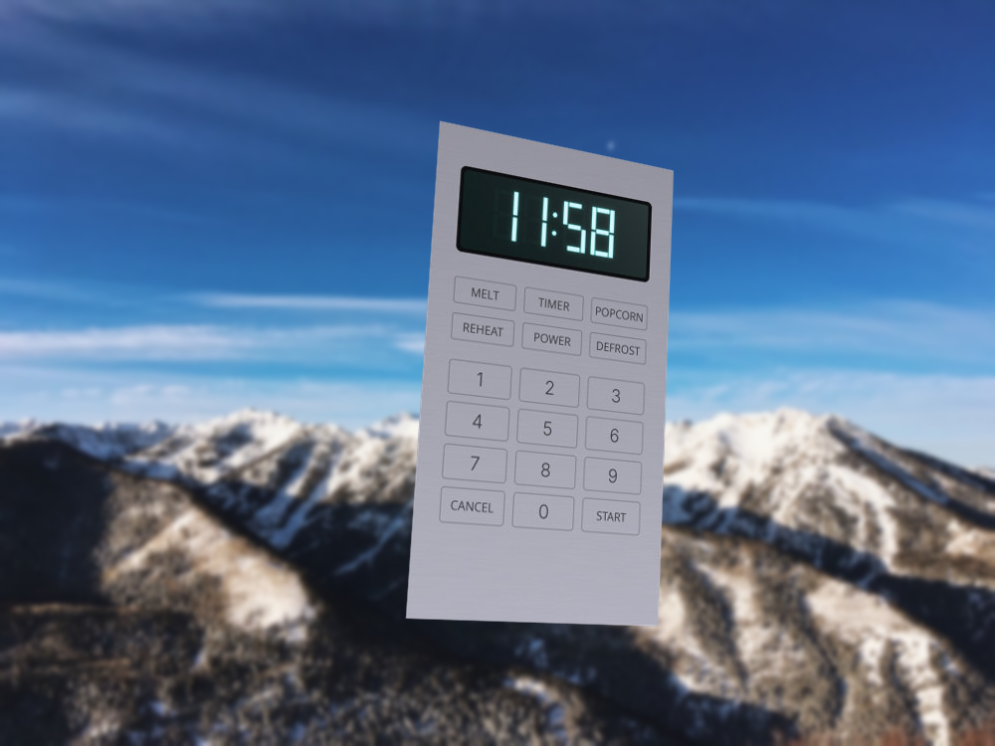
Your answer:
**11:58**
